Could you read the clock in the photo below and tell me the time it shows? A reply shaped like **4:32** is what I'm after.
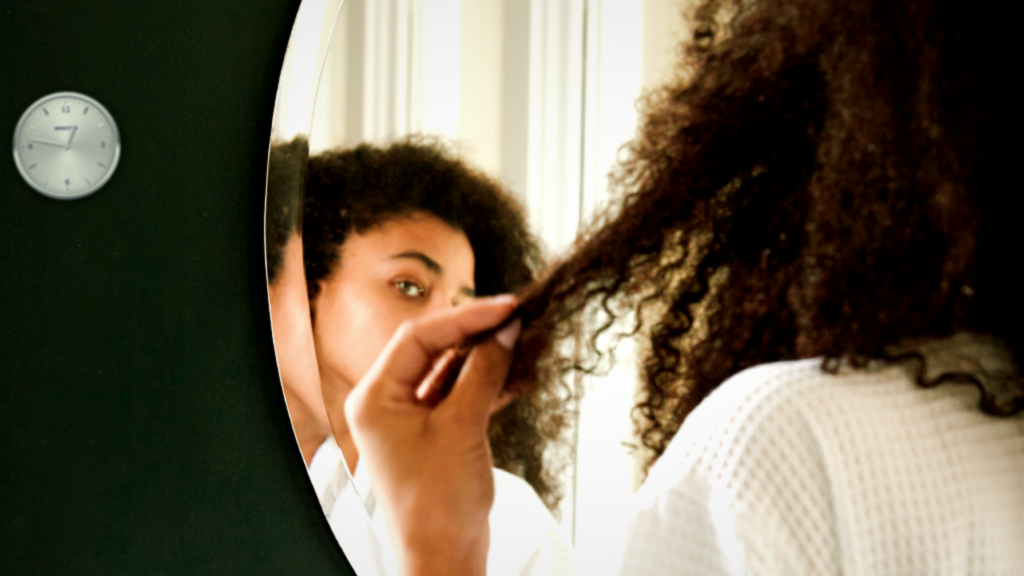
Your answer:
**12:47**
